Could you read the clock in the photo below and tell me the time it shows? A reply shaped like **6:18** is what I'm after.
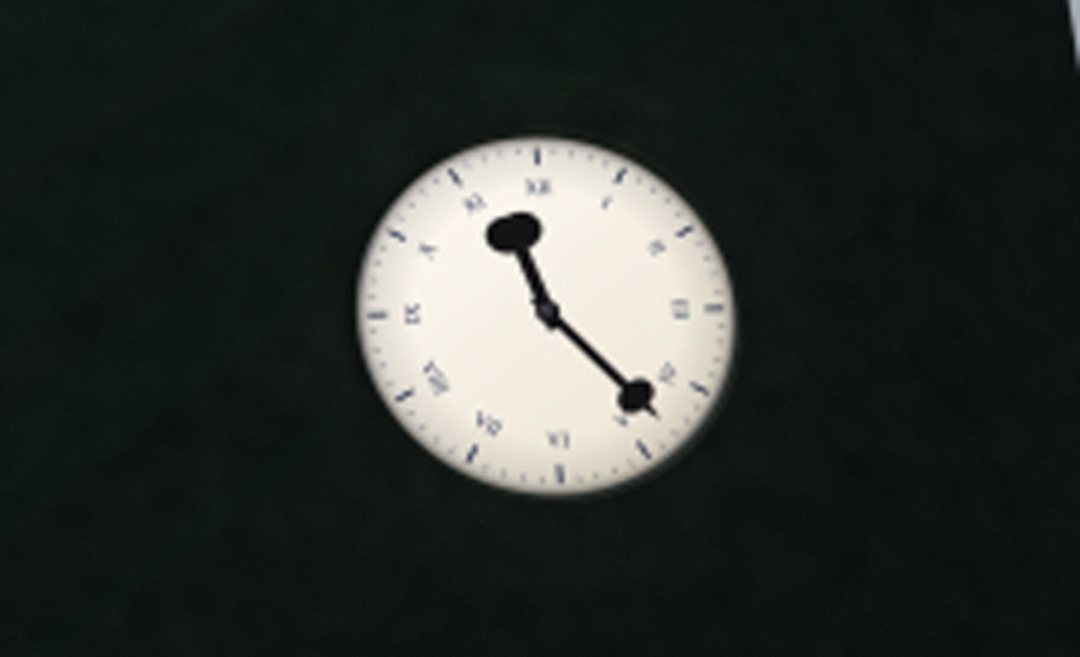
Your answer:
**11:23**
